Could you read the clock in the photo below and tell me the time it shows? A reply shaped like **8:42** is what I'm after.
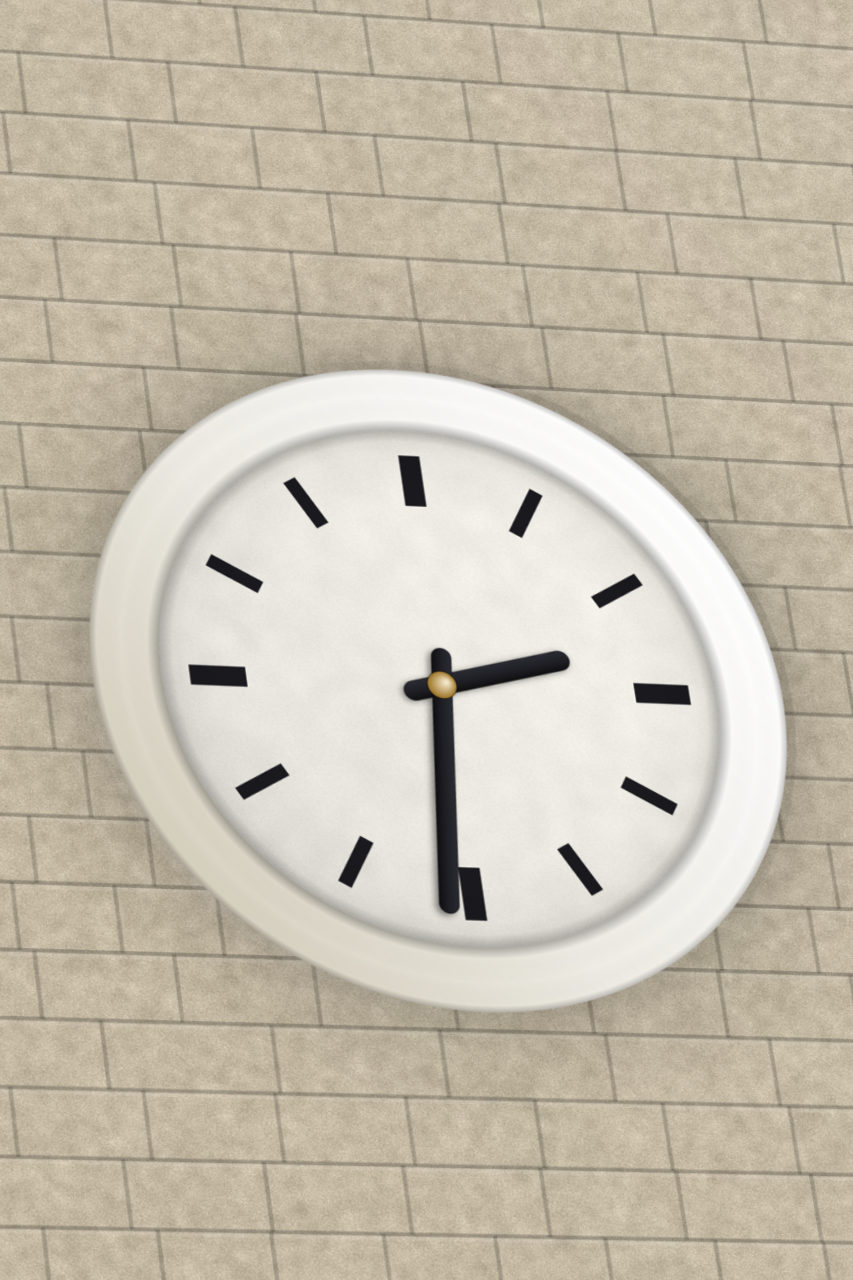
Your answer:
**2:31**
